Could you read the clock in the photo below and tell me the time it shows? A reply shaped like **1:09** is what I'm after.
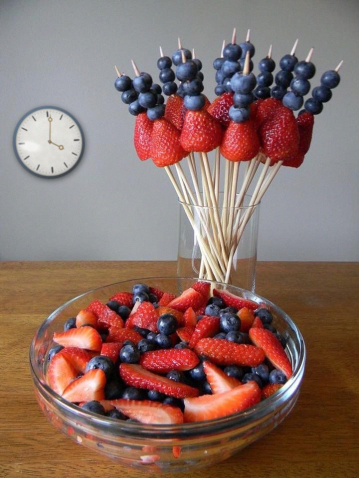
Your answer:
**4:01**
